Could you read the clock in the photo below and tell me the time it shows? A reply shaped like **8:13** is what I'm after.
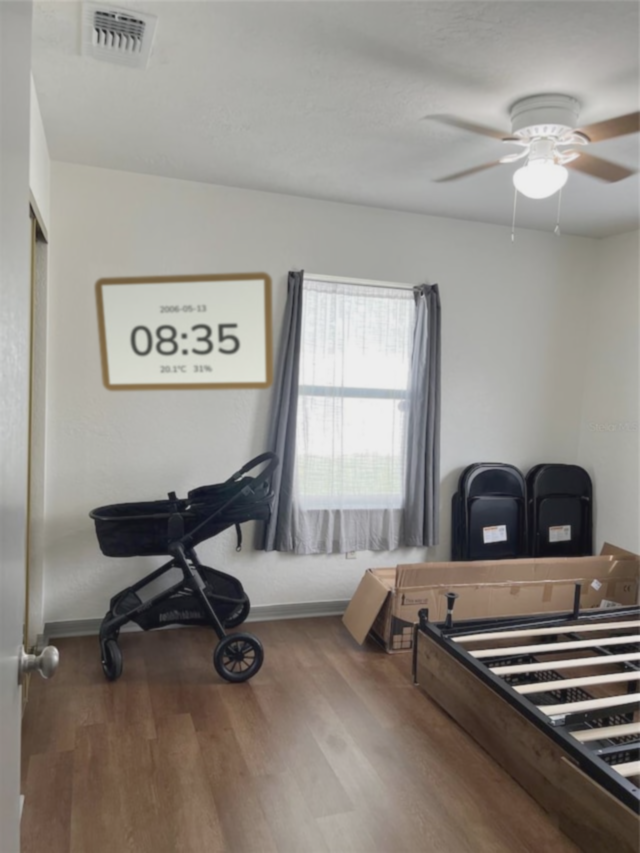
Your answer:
**8:35**
